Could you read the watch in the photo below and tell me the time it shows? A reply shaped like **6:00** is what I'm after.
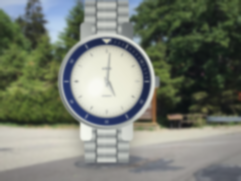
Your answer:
**5:01**
